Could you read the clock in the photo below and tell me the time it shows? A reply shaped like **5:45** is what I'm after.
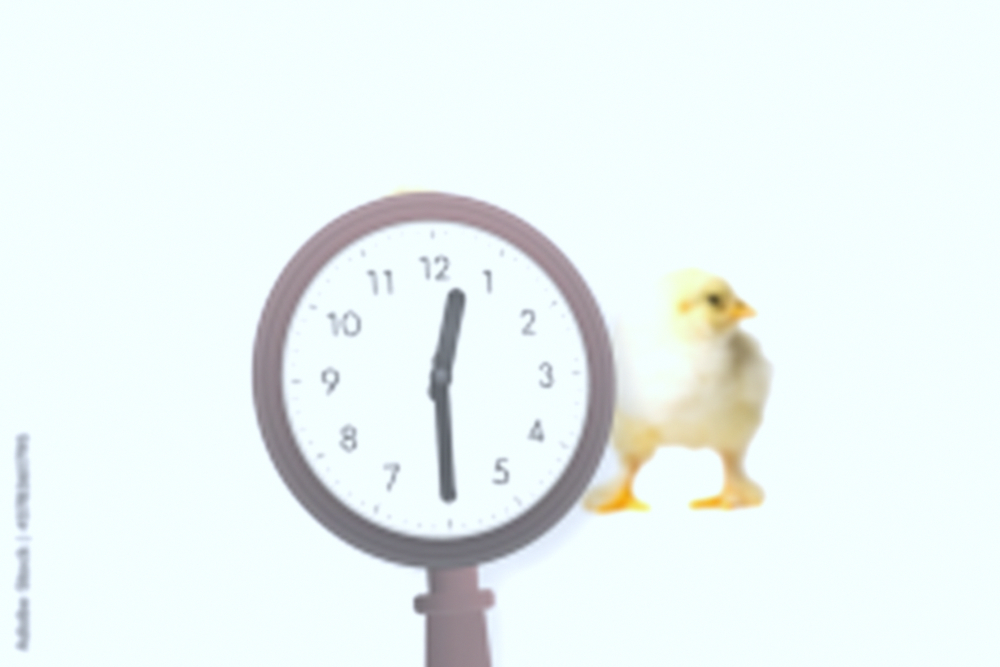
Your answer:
**12:30**
